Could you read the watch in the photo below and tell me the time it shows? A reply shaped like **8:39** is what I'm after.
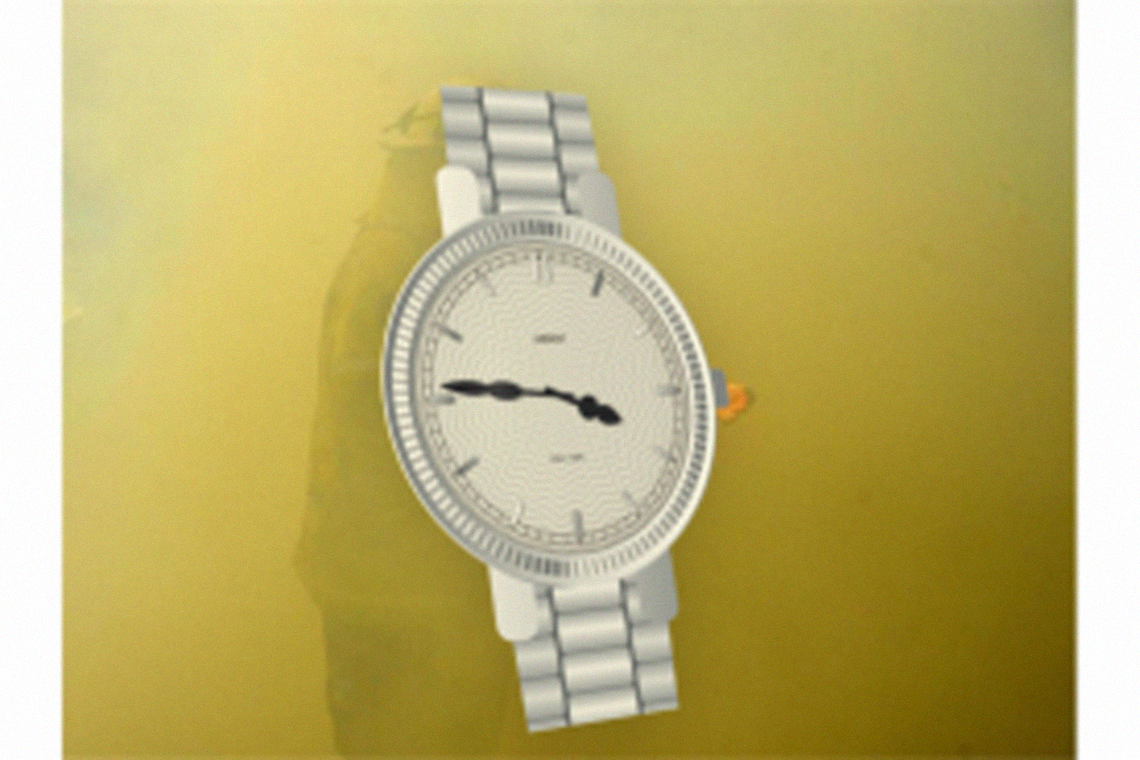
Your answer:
**3:46**
